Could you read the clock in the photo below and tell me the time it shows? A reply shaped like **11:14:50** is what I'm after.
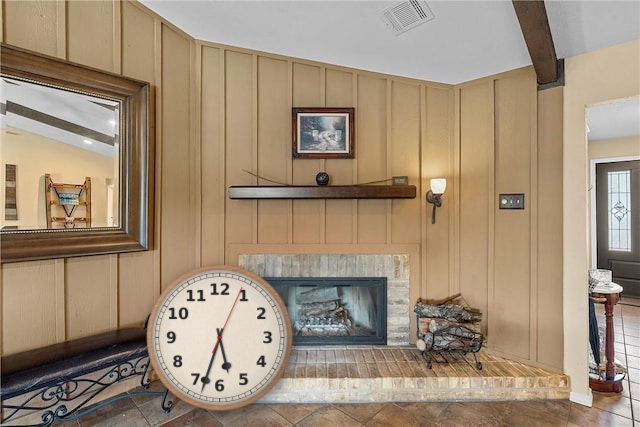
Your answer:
**5:33:04**
